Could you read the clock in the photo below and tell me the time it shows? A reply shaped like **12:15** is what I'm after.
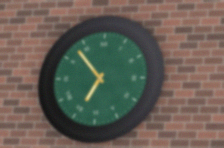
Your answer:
**6:53**
